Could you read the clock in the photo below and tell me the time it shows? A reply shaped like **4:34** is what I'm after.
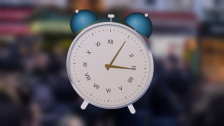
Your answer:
**3:05**
